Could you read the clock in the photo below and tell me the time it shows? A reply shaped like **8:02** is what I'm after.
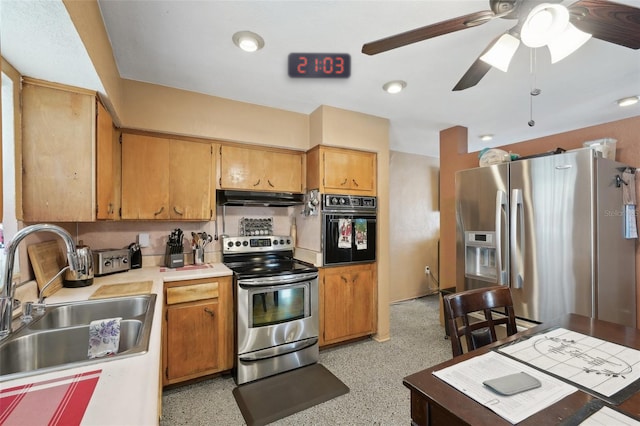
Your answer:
**21:03**
